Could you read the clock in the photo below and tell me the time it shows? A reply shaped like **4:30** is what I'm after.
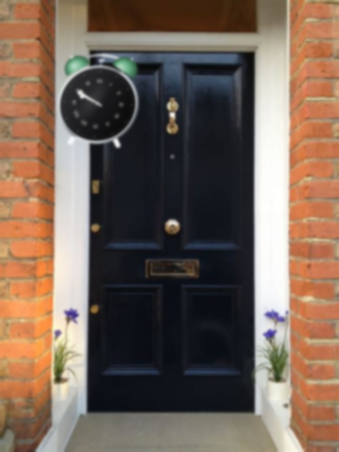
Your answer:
**9:50**
